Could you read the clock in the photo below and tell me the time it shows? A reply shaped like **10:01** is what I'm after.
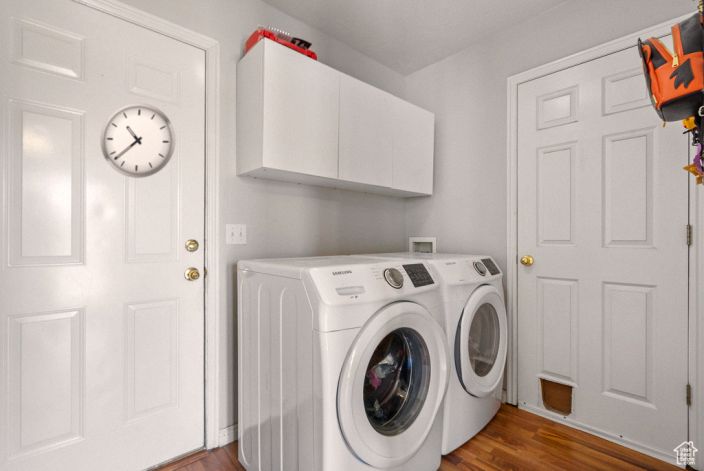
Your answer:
**10:38**
